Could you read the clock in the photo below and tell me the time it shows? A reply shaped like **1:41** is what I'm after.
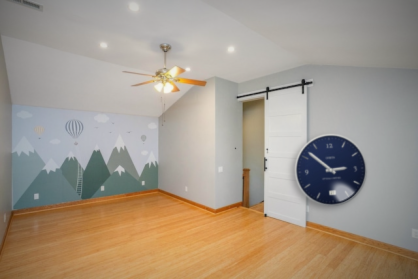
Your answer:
**2:52**
